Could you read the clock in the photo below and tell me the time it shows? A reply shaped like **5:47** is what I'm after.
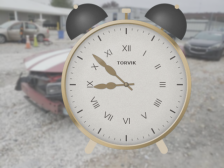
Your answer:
**8:52**
